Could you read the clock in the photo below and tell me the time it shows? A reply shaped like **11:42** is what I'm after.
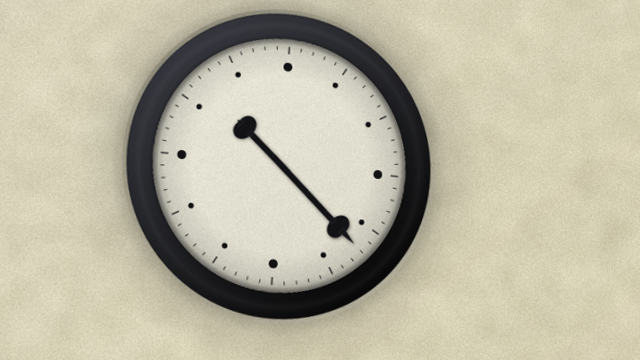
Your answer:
**10:22**
